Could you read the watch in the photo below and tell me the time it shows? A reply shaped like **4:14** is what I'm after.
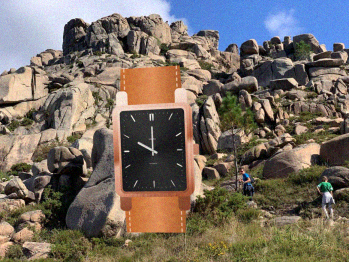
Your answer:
**10:00**
